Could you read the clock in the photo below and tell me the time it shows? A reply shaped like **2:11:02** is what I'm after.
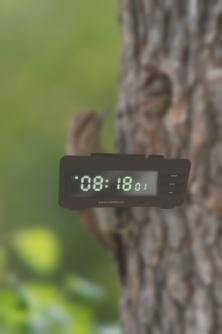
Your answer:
**8:18:01**
